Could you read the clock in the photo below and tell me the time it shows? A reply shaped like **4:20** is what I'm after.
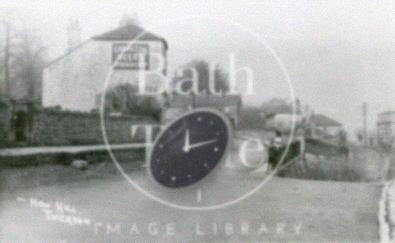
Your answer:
**11:12**
